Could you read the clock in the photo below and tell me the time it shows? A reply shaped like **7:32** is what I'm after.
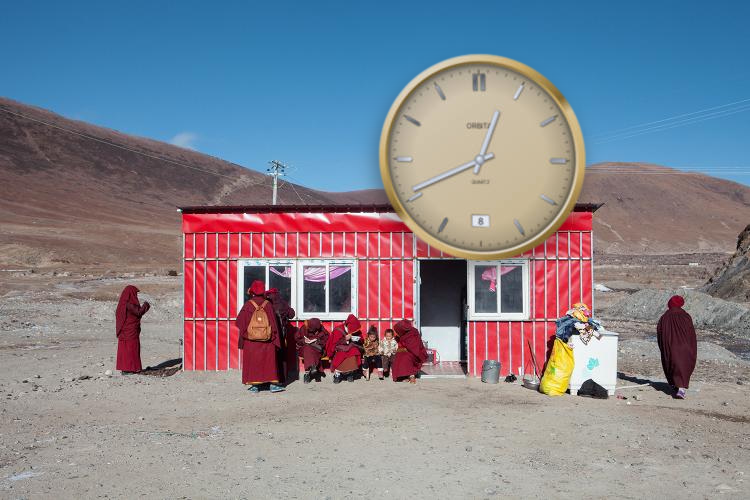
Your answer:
**12:41**
